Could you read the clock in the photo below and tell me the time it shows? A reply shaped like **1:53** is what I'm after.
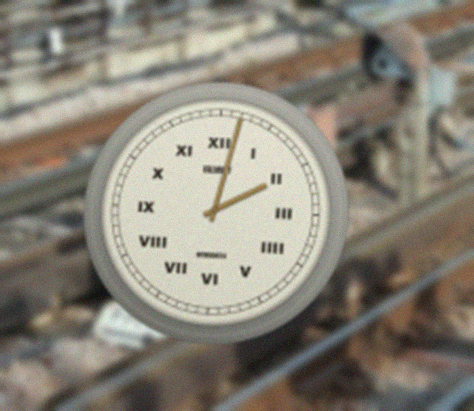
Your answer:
**2:02**
